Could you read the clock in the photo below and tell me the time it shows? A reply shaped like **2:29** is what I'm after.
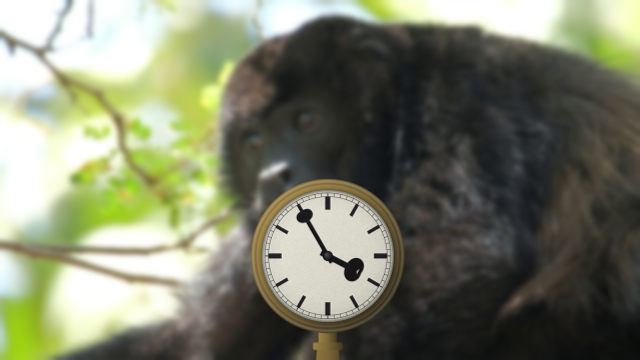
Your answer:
**3:55**
